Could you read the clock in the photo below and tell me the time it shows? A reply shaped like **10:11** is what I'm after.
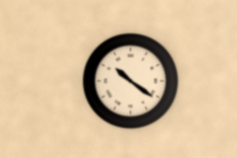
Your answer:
**10:21**
